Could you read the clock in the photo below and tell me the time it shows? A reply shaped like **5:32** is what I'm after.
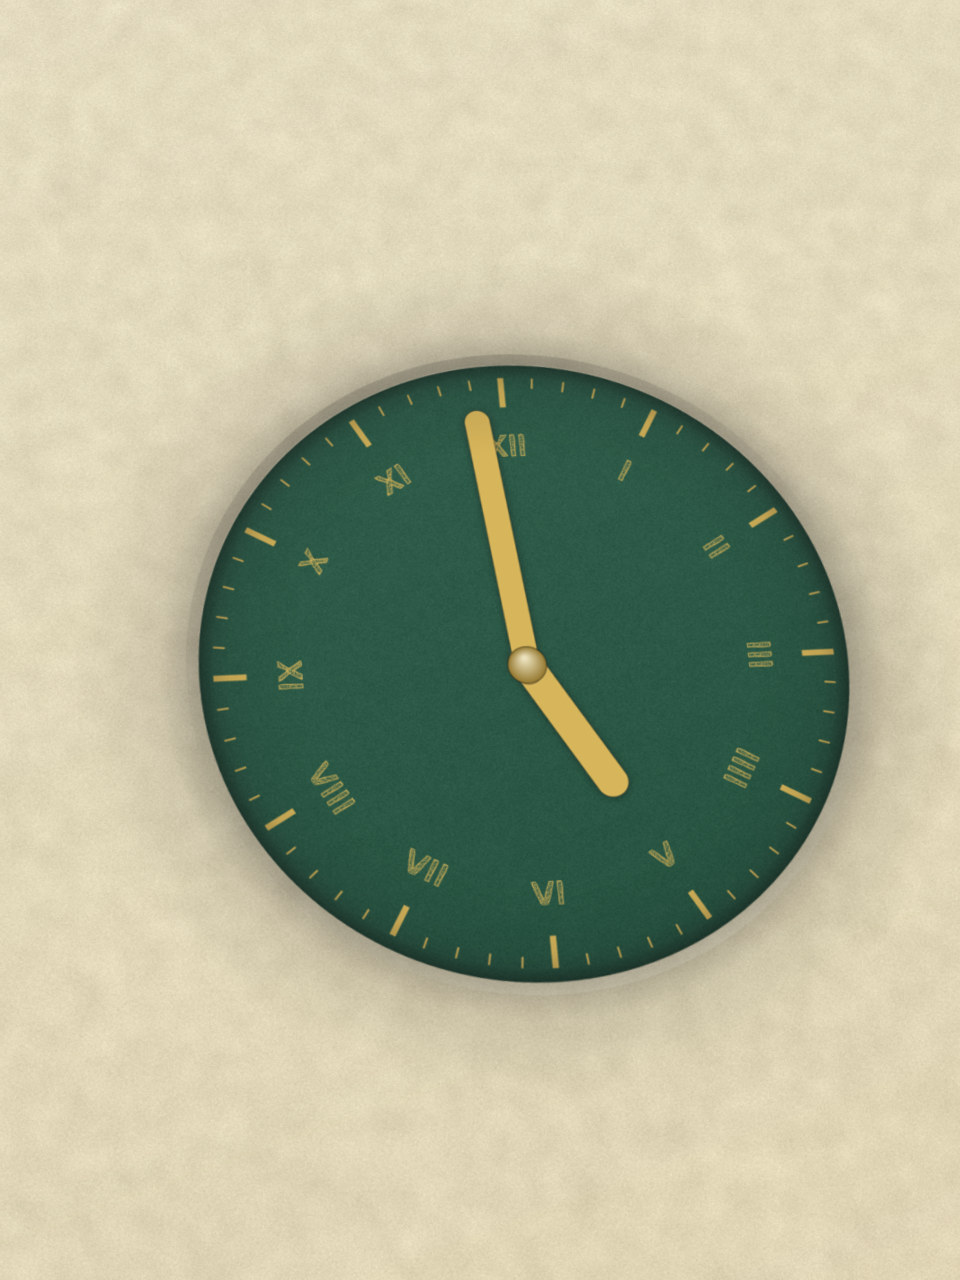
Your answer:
**4:59**
